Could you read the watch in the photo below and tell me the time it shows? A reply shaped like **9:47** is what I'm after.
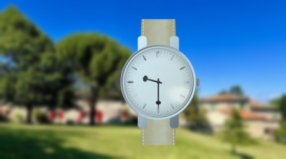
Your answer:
**9:30**
